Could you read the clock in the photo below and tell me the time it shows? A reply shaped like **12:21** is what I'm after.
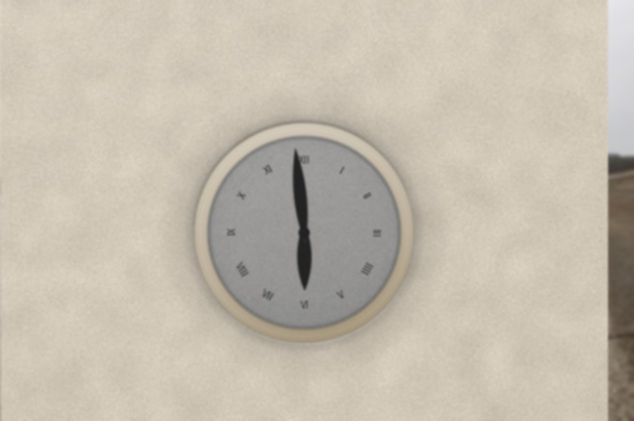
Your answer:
**5:59**
